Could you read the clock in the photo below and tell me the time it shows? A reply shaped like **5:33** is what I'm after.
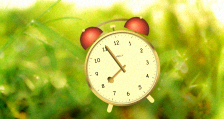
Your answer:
**7:56**
